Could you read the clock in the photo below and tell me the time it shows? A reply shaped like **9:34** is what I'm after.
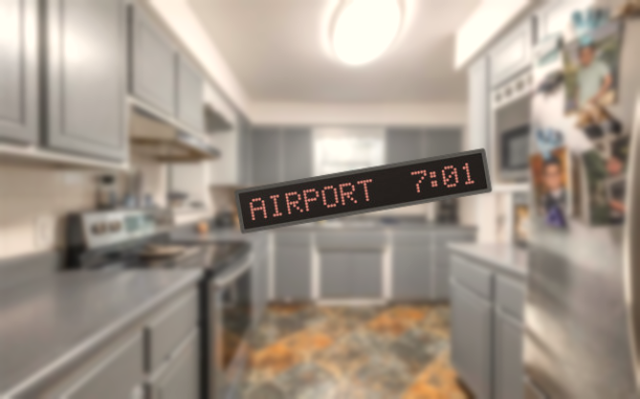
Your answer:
**7:01**
